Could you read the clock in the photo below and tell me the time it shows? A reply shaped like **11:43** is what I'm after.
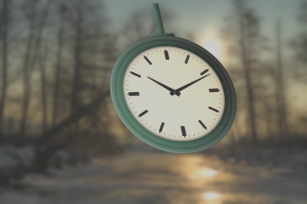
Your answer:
**10:11**
